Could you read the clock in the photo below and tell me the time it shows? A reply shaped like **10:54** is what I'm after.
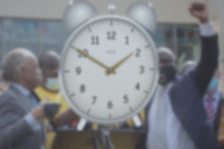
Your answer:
**1:50**
